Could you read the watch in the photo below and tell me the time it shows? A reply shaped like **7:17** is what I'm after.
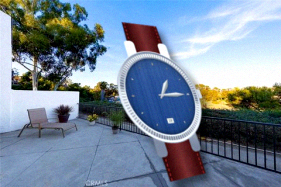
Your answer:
**1:15**
